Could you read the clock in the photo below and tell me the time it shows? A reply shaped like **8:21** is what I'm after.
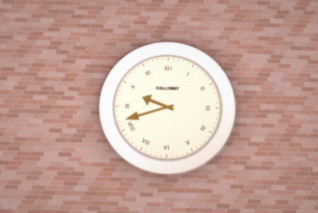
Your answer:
**9:42**
